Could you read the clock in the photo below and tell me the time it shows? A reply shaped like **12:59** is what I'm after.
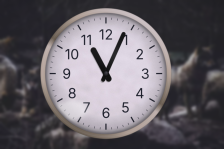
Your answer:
**11:04**
